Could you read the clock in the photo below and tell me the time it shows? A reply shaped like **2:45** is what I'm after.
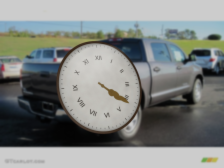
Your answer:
**4:21**
